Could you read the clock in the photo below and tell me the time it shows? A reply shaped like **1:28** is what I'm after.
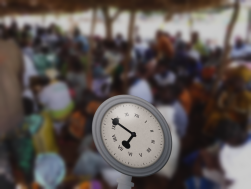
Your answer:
**6:48**
